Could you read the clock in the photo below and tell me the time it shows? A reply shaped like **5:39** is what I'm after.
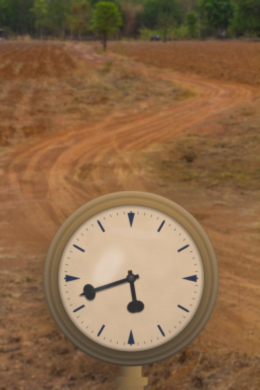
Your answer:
**5:42**
